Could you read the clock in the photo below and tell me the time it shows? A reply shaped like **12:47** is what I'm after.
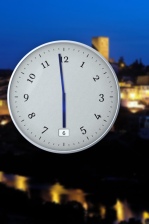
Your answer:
**5:59**
